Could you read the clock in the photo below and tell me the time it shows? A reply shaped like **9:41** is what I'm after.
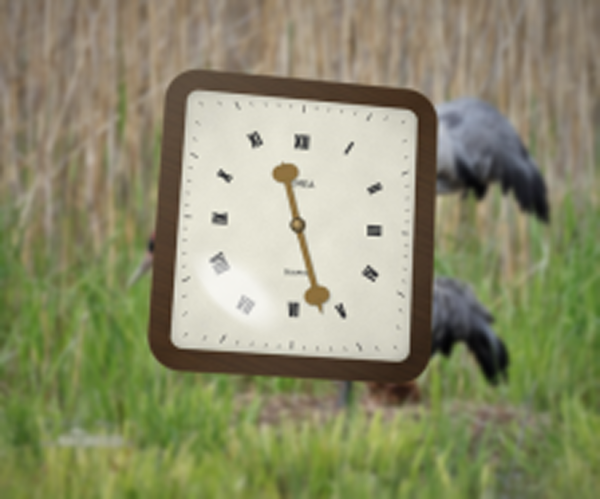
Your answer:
**11:27**
